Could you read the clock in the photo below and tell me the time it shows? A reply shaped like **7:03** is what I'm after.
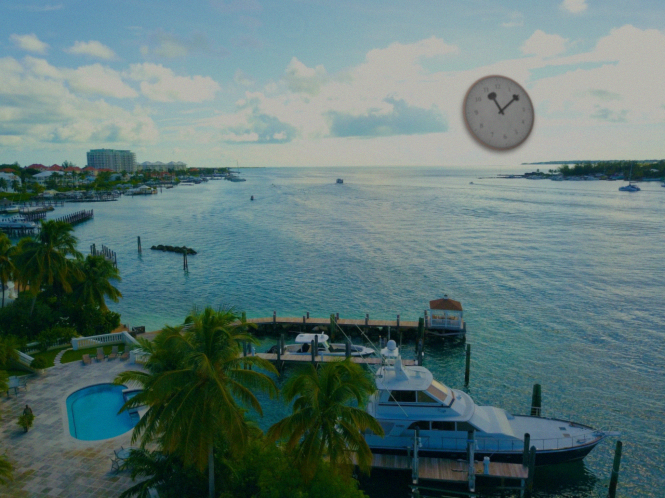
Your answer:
**11:09**
